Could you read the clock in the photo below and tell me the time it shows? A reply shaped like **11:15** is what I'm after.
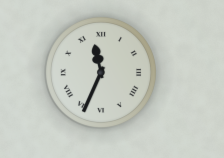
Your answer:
**11:34**
